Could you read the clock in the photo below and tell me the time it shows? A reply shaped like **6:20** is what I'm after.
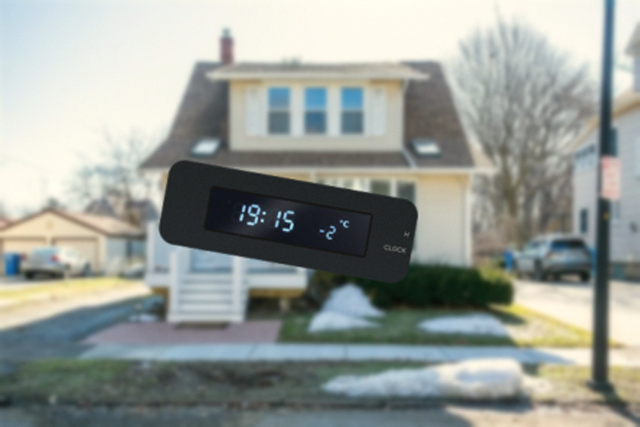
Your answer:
**19:15**
